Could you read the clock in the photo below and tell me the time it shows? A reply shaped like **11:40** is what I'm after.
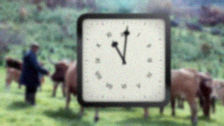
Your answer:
**11:01**
